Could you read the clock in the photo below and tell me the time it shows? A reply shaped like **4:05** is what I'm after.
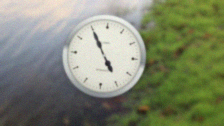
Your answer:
**4:55**
